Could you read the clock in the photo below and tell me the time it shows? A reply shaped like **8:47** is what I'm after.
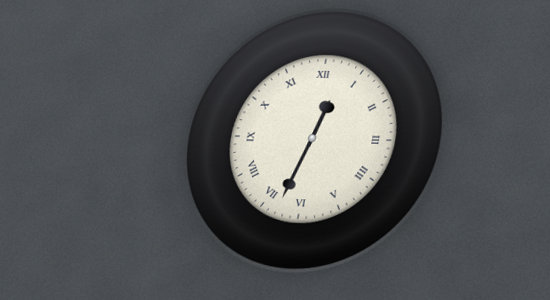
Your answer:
**12:33**
